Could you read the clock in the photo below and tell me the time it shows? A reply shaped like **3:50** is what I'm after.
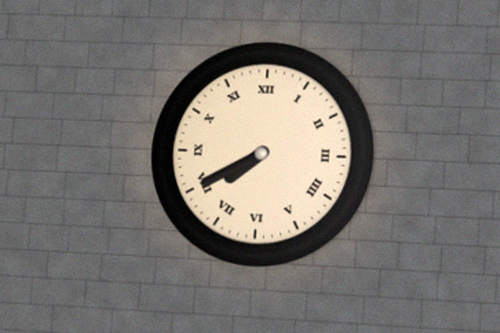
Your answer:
**7:40**
